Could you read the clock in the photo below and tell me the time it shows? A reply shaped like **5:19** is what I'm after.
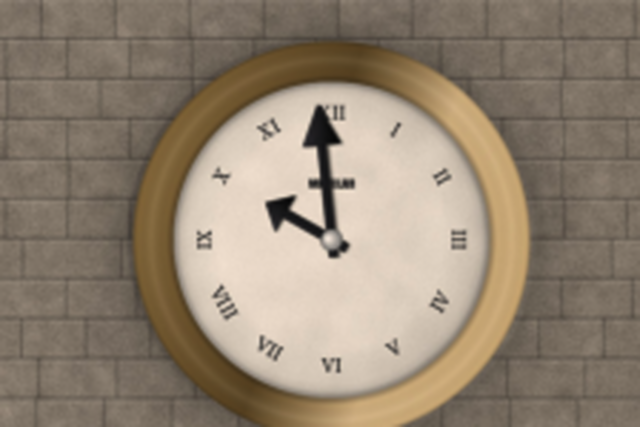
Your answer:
**9:59**
